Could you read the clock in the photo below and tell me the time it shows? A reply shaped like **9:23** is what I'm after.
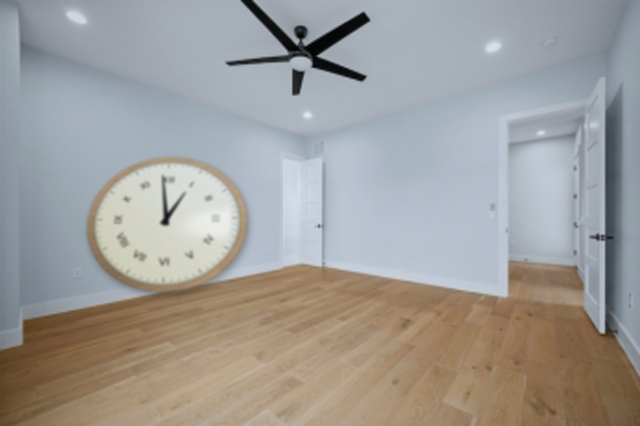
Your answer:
**12:59**
